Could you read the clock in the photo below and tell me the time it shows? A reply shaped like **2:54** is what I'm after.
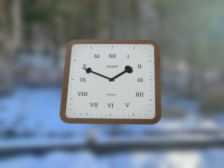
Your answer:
**1:49**
